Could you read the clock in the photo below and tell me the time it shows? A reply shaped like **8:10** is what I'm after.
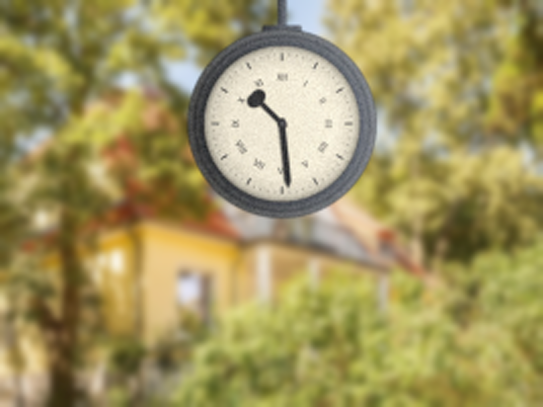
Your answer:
**10:29**
